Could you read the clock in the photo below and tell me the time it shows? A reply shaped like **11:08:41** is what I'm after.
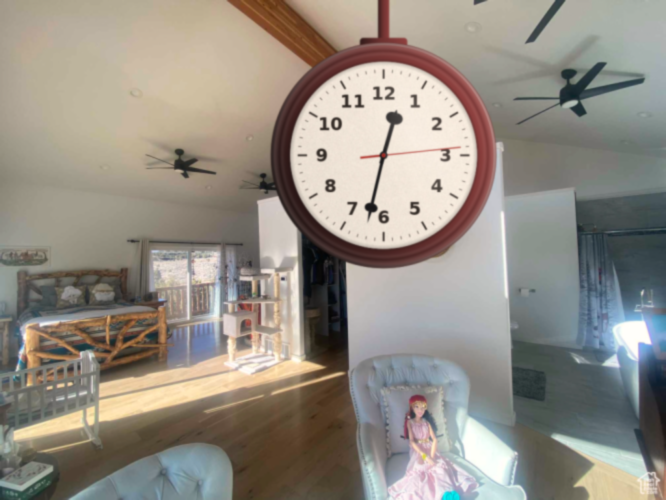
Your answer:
**12:32:14**
